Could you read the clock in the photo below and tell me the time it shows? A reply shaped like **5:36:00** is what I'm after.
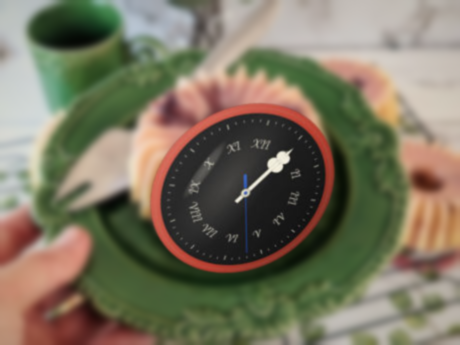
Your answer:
**1:05:27**
